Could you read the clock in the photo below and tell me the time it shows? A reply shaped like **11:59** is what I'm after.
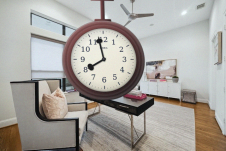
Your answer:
**7:58**
